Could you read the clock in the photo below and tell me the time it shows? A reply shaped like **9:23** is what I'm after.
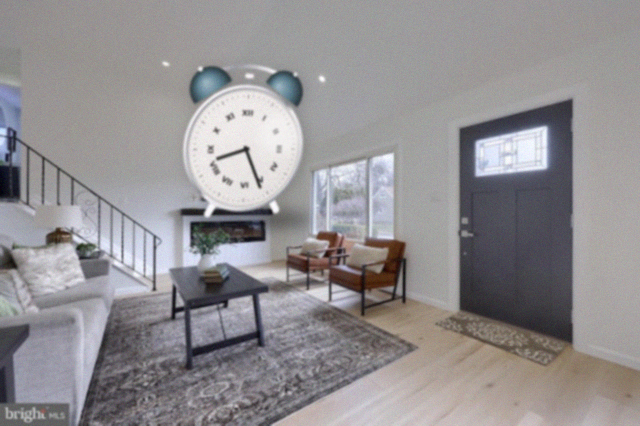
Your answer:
**8:26**
